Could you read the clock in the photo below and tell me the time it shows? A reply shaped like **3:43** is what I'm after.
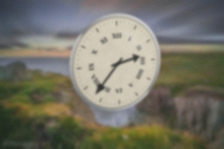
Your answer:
**2:37**
